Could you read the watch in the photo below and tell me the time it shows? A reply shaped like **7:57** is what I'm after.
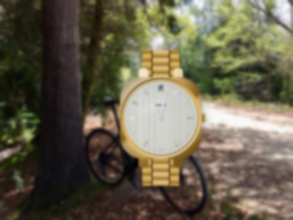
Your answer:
**11:02**
